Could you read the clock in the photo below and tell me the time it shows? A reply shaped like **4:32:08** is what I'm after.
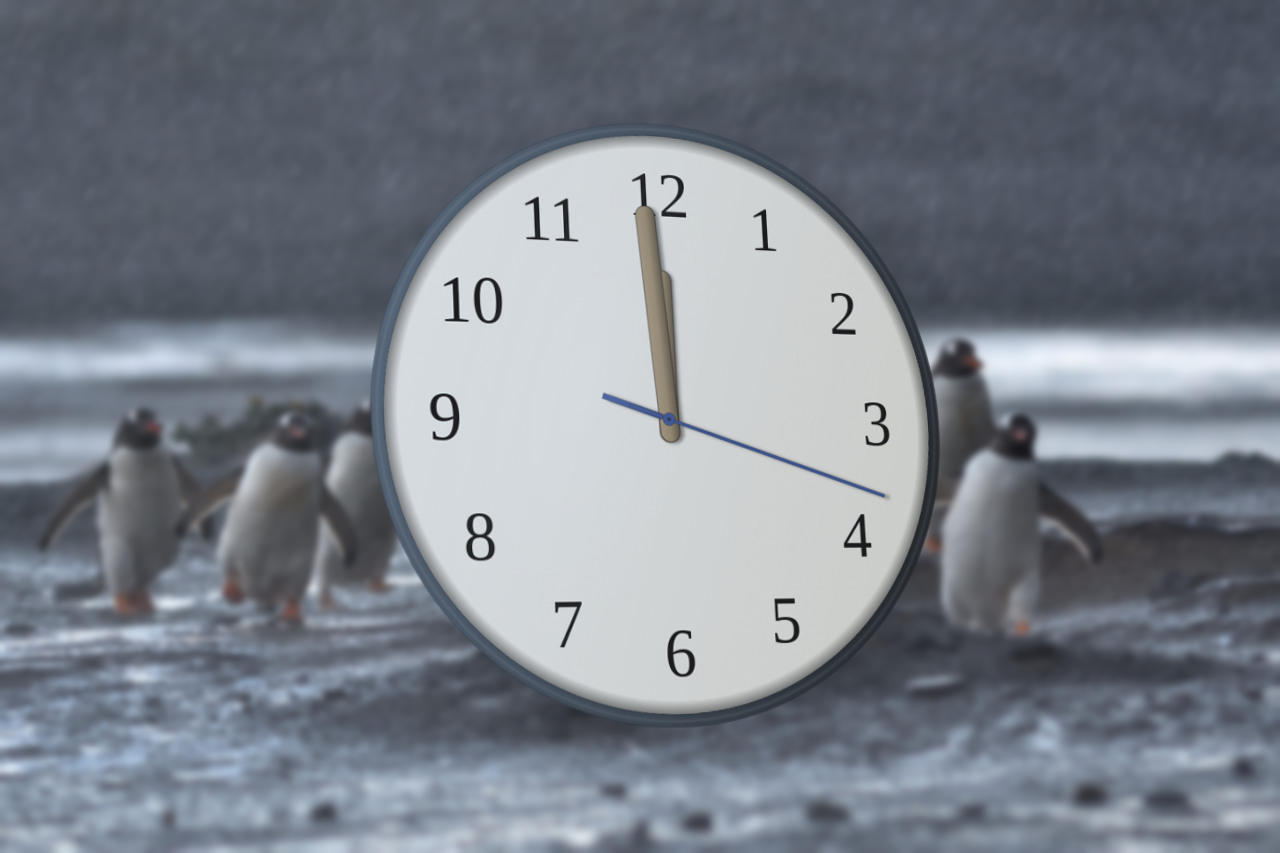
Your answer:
**11:59:18**
